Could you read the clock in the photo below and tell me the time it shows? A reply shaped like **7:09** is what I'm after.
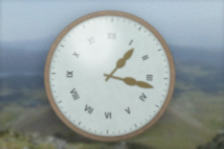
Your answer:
**1:17**
